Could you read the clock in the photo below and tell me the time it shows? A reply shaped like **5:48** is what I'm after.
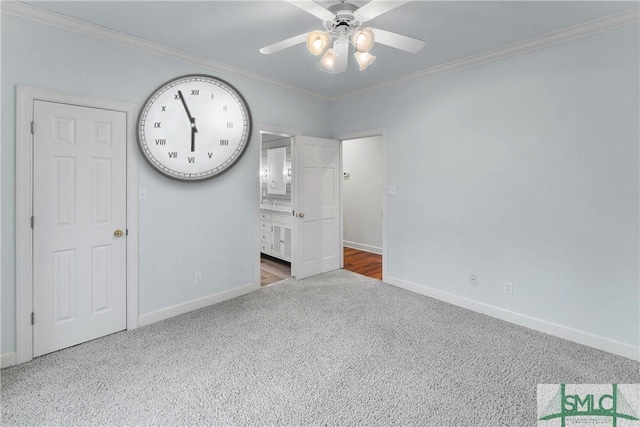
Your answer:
**5:56**
